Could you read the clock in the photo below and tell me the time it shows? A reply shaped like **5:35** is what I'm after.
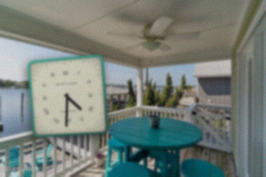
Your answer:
**4:31**
